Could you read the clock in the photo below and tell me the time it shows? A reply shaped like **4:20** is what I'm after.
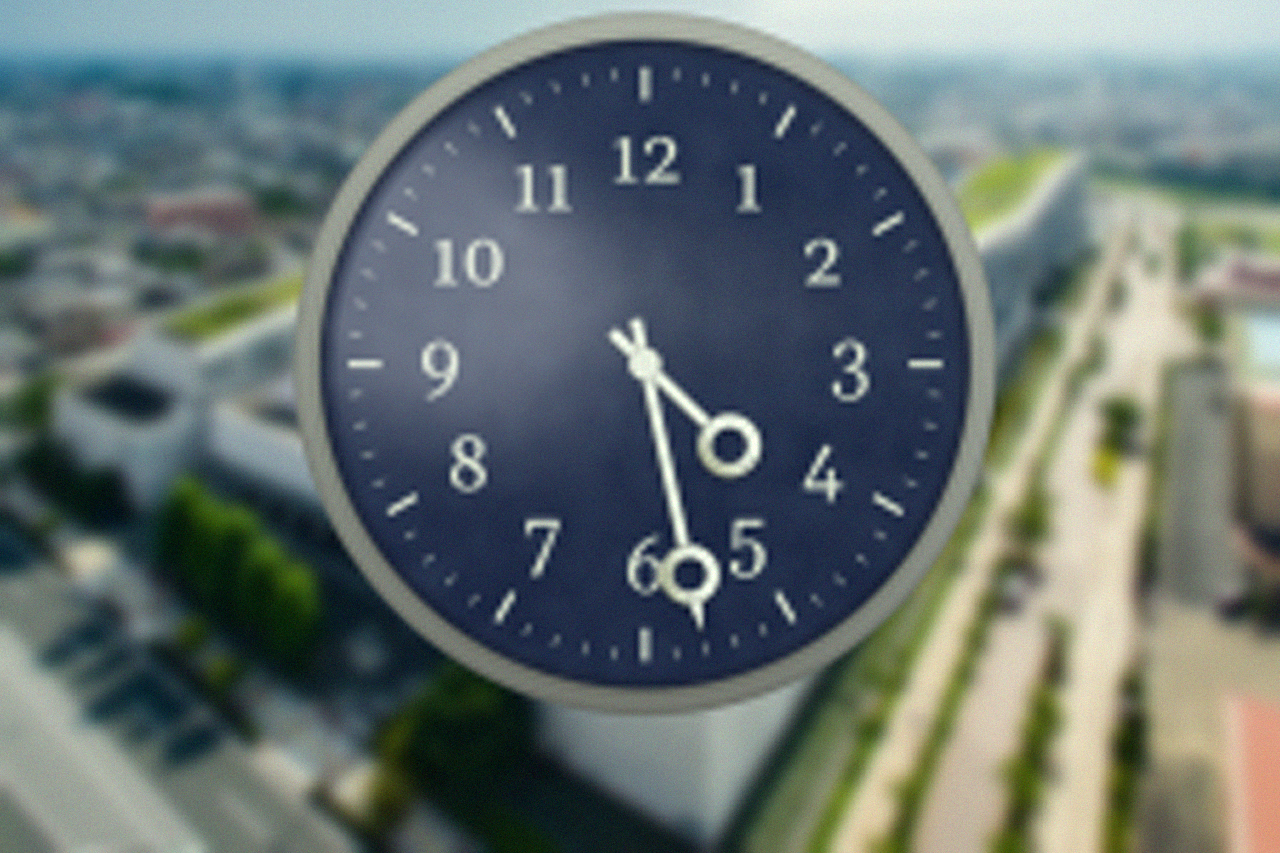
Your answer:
**4:28**
